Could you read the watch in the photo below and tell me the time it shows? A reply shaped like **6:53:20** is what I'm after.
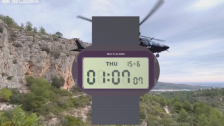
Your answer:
**1:07:07**
